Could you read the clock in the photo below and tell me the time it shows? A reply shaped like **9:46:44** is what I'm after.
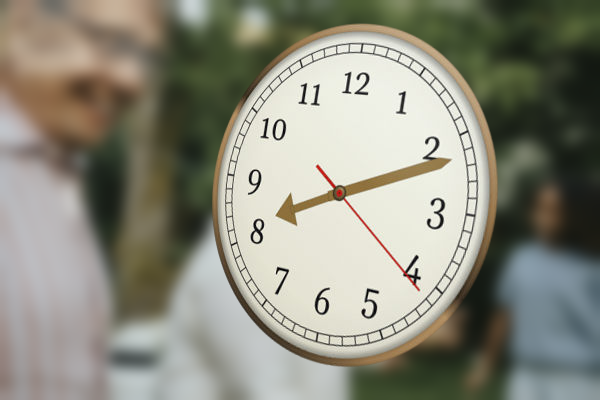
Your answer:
**8:11:21**
